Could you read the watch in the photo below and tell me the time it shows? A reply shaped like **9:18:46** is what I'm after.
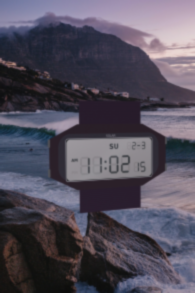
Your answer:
**11:02:15**
